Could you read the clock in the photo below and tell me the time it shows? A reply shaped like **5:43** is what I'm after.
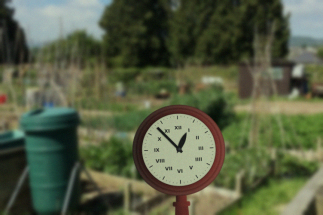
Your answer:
**12:53**
